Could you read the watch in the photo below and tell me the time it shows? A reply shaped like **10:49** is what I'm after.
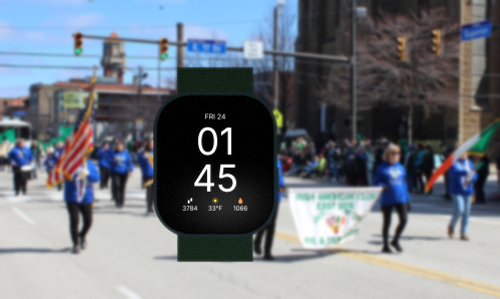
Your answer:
**1:45**
